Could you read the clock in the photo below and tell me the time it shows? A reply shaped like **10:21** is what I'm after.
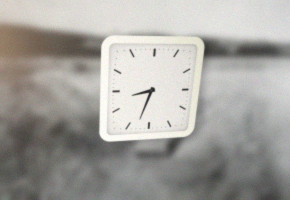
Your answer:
**8:33**
